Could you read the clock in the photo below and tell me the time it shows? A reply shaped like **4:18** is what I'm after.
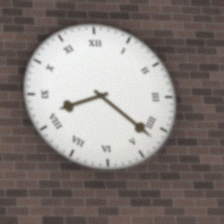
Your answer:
**8:22**
